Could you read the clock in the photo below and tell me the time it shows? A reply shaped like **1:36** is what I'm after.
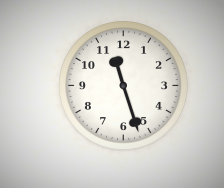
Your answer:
**11:27**
